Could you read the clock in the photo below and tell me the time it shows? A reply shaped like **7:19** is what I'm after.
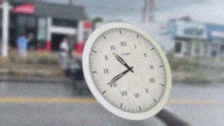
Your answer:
**10:41**
